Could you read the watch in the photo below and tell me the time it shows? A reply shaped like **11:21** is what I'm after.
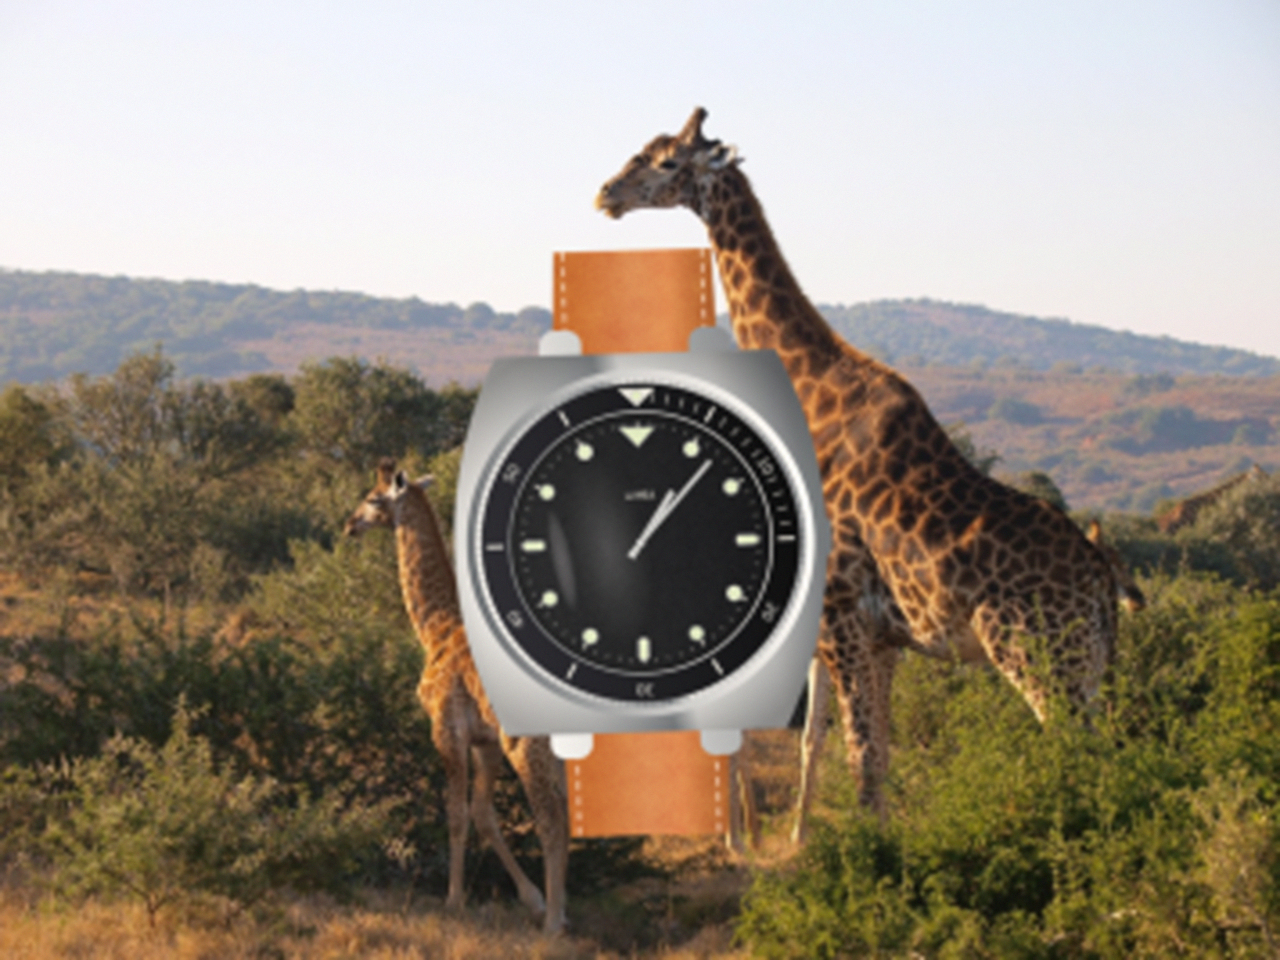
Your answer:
**1:07**
